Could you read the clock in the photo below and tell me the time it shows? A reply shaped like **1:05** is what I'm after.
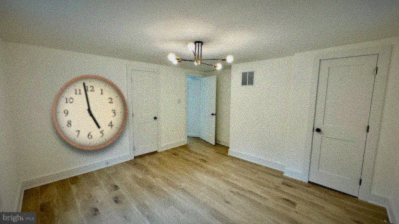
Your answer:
**4:58**
